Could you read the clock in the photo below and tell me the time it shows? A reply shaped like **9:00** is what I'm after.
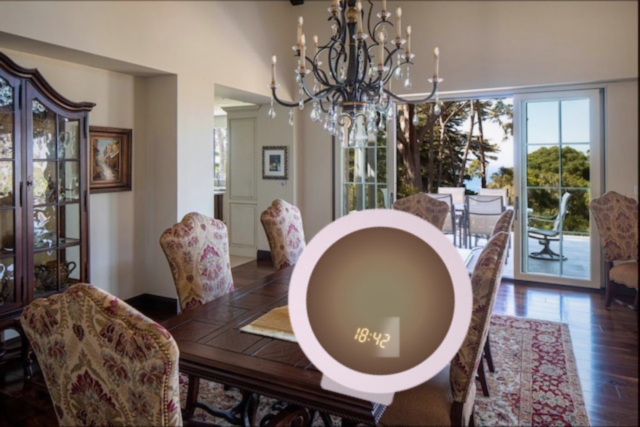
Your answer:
**18:42**
